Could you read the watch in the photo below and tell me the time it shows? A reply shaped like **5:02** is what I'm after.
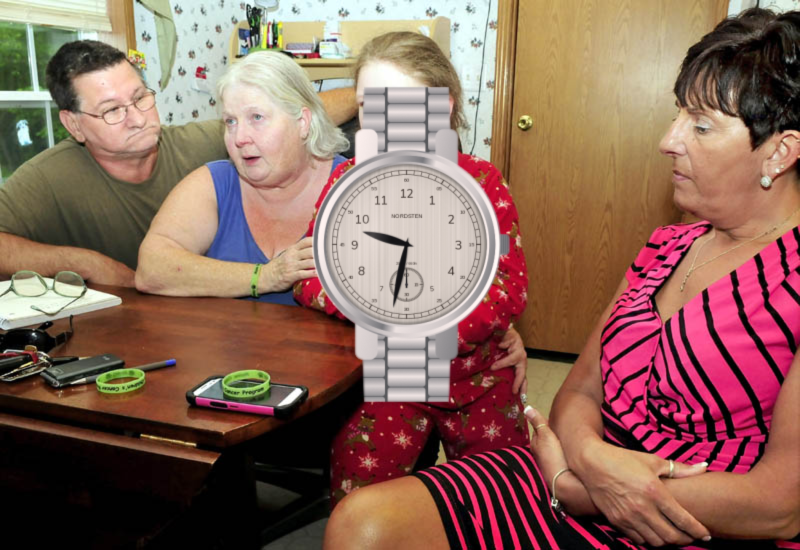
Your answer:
**9:32**
